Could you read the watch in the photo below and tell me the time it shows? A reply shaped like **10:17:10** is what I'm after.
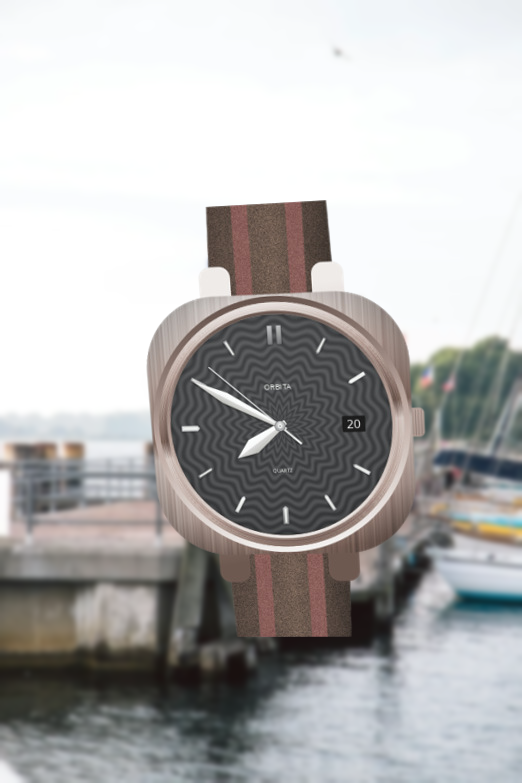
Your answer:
**7:49:52**
